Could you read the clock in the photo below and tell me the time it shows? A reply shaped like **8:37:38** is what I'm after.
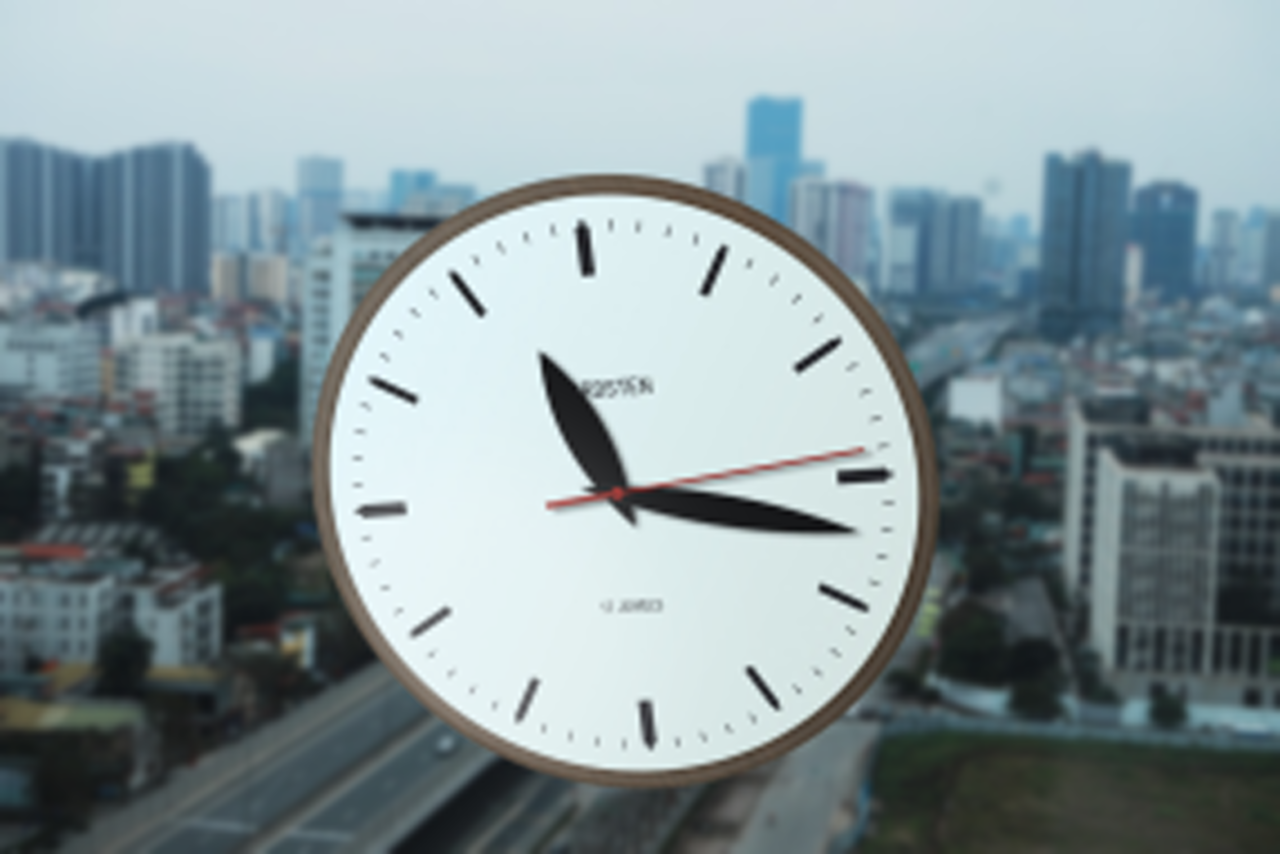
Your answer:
**11:17:14**
